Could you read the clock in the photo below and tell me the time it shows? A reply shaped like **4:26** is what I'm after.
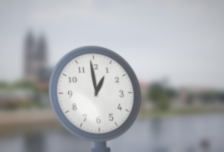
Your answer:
**12:59**
